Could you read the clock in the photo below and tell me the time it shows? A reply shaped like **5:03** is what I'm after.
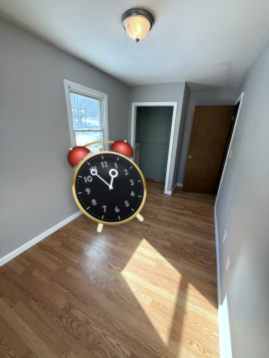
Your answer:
**12:54**
